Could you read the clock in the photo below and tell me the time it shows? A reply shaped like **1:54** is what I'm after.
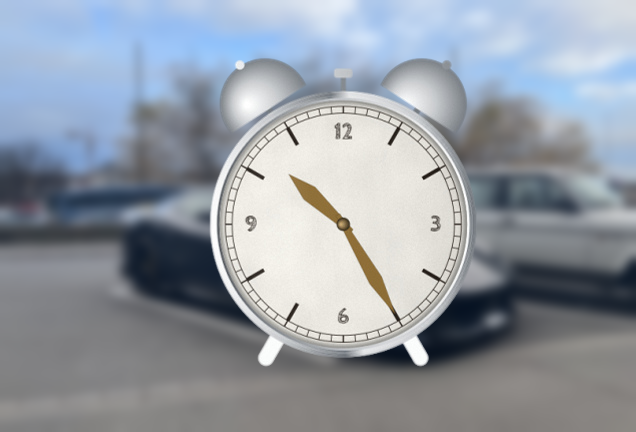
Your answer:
**10:25**
